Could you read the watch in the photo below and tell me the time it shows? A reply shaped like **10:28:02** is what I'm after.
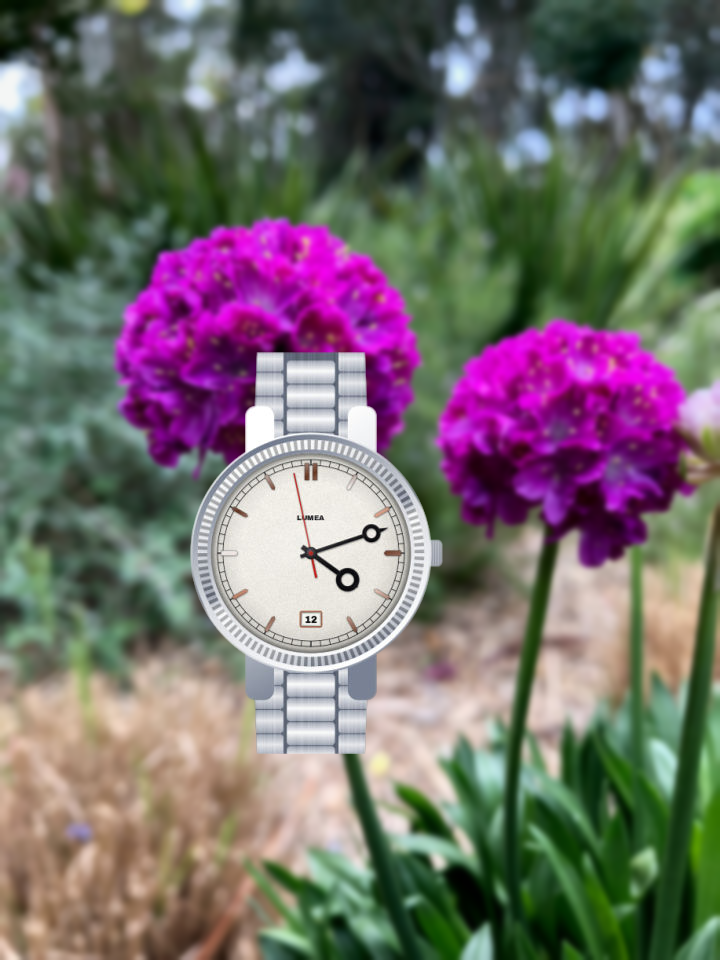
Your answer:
**4:11:58**
